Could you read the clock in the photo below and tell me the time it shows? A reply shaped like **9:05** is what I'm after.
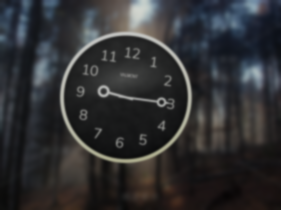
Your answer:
**9:15**
